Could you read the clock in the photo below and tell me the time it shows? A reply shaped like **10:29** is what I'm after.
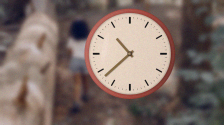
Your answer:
**10:38**
